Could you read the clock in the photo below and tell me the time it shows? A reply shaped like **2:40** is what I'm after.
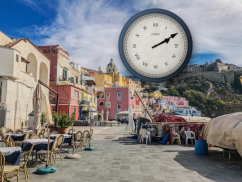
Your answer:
**2:10**
